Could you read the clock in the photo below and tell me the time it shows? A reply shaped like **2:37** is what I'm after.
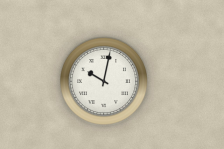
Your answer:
**10:02**
